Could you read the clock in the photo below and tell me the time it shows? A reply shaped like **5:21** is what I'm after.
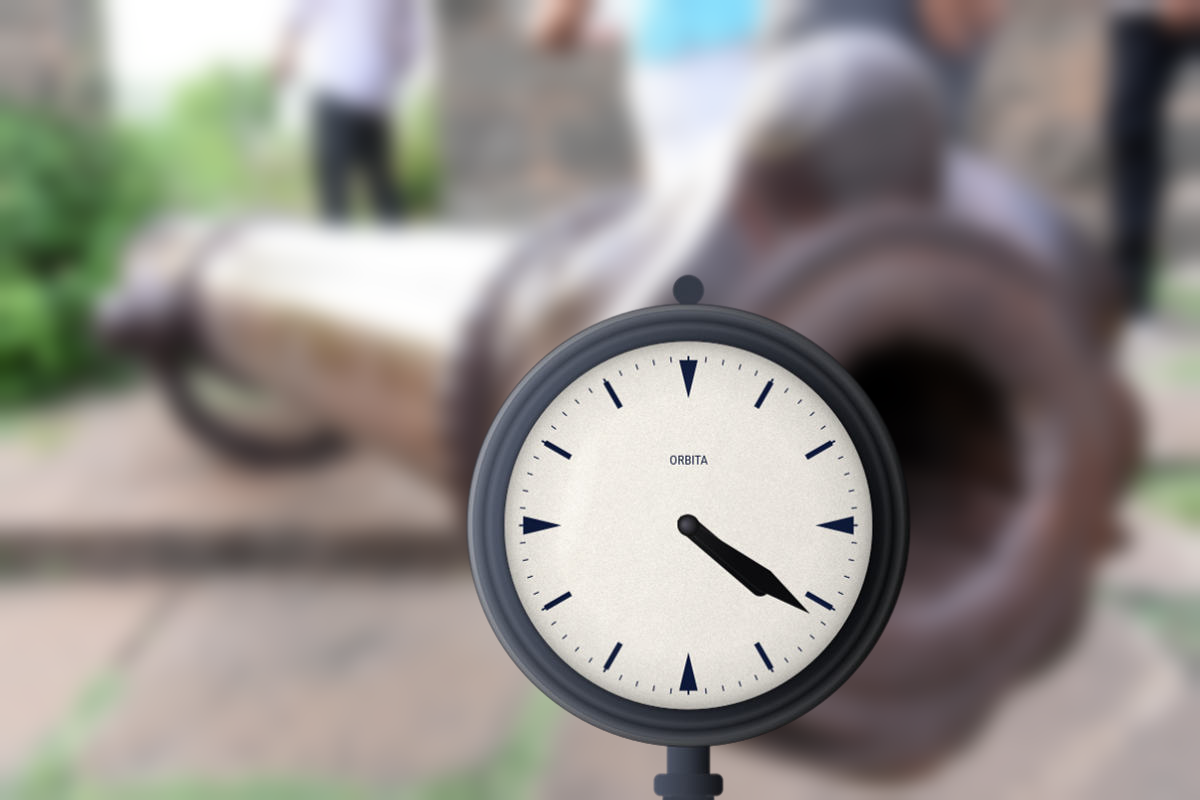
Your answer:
**4:21**
